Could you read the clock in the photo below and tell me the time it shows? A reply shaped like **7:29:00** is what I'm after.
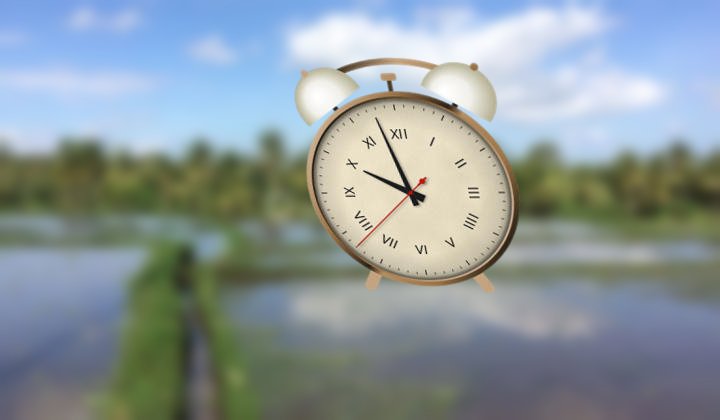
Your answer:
**9:57:38**
